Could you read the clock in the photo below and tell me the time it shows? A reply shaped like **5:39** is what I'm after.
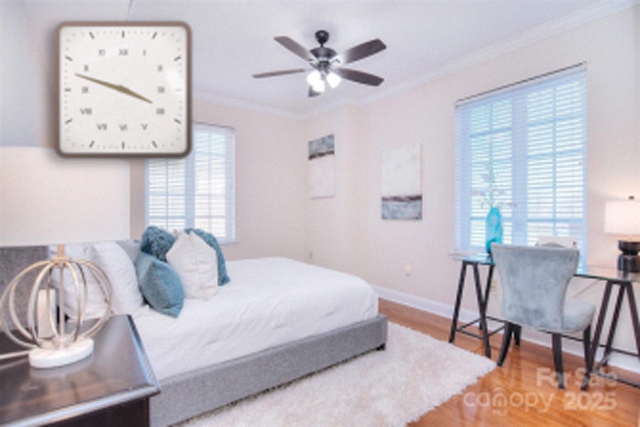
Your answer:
**3:48**
